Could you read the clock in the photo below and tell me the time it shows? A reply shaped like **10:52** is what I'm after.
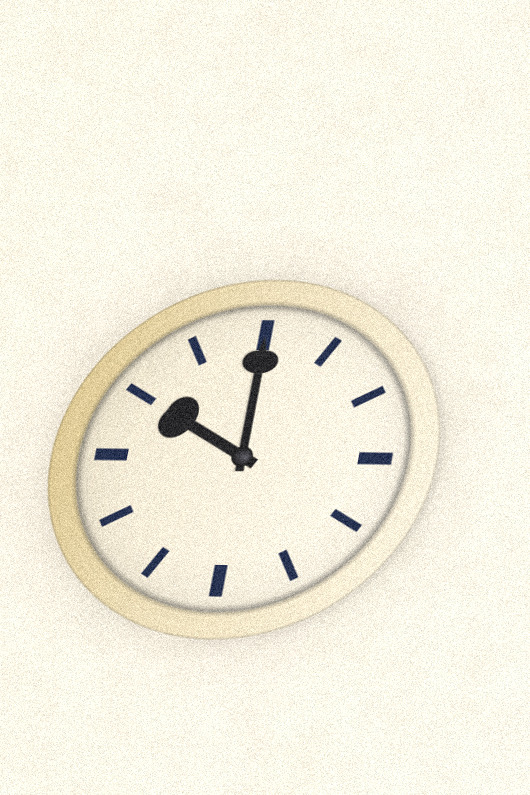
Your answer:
**10:00**
